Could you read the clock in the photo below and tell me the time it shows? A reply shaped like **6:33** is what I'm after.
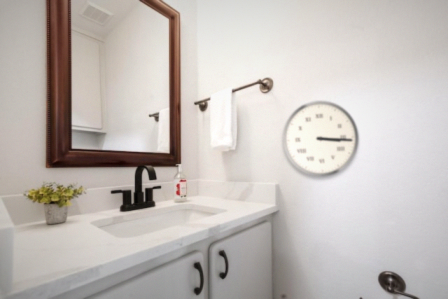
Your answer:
**3:16**
